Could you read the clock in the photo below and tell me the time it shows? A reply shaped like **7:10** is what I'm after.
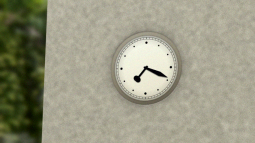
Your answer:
**7:19**
